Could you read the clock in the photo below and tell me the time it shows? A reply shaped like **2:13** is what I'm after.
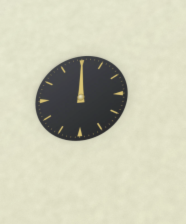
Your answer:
**12:00**
